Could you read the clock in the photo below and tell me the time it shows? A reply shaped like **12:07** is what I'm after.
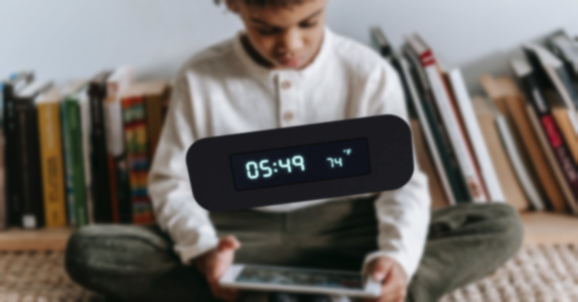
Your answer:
**5:49**
